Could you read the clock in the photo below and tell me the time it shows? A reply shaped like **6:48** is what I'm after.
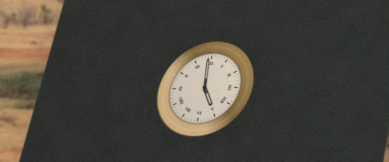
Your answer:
**4:59**
